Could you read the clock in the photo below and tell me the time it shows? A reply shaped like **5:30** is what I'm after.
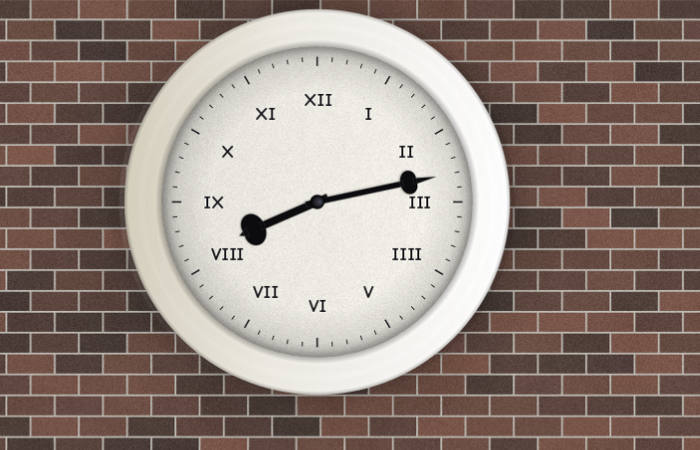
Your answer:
**8:13**
